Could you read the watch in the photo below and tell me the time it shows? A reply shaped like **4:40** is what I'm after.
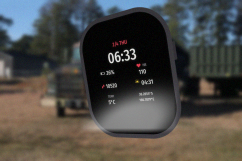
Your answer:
**6:33**
